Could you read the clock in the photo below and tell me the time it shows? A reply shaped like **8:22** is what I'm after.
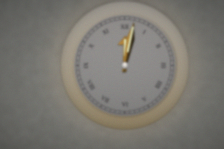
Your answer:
**12:02**
